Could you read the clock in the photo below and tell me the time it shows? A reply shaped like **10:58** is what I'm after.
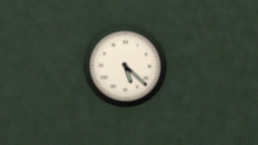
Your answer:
**5:22**
